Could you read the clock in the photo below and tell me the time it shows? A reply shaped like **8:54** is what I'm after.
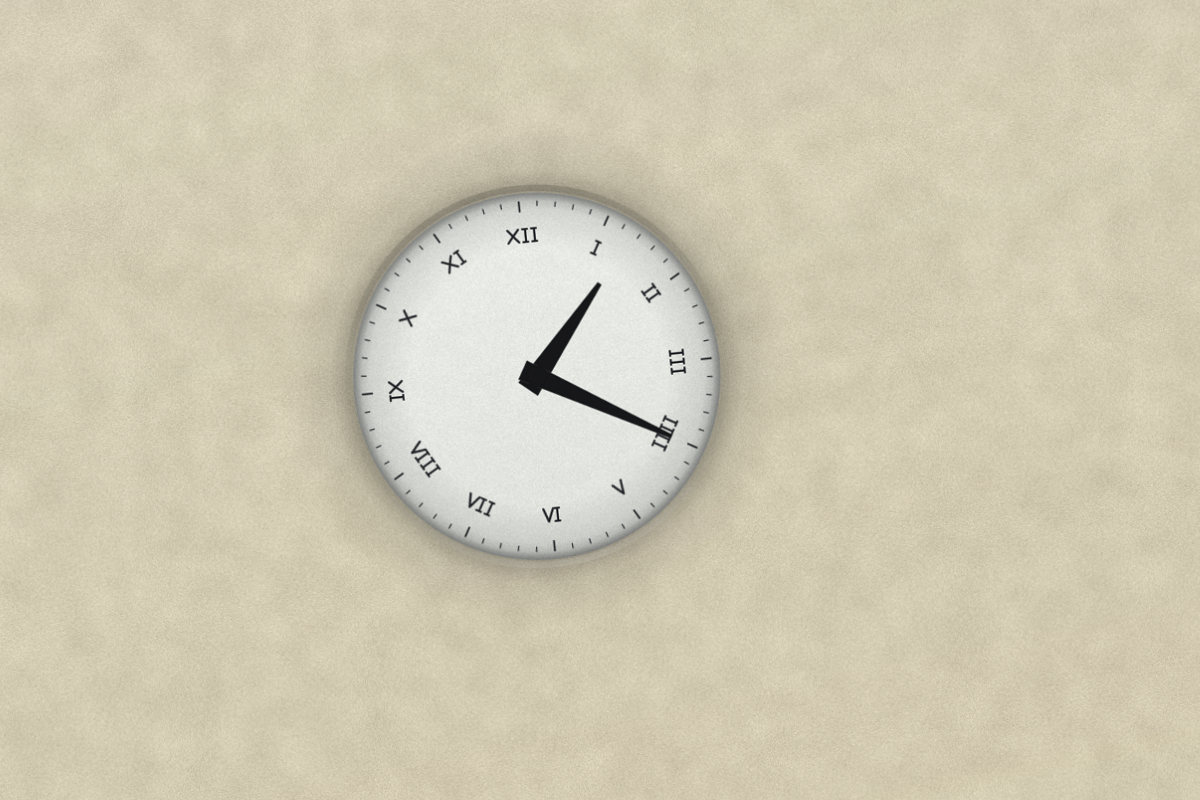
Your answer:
**1:20**
